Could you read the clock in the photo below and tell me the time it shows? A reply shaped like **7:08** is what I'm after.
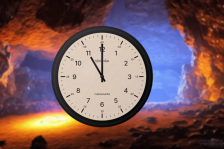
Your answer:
**11:00**
